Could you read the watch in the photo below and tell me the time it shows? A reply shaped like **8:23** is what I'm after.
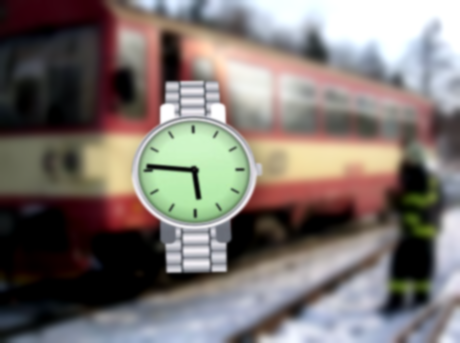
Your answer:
**5:46**
